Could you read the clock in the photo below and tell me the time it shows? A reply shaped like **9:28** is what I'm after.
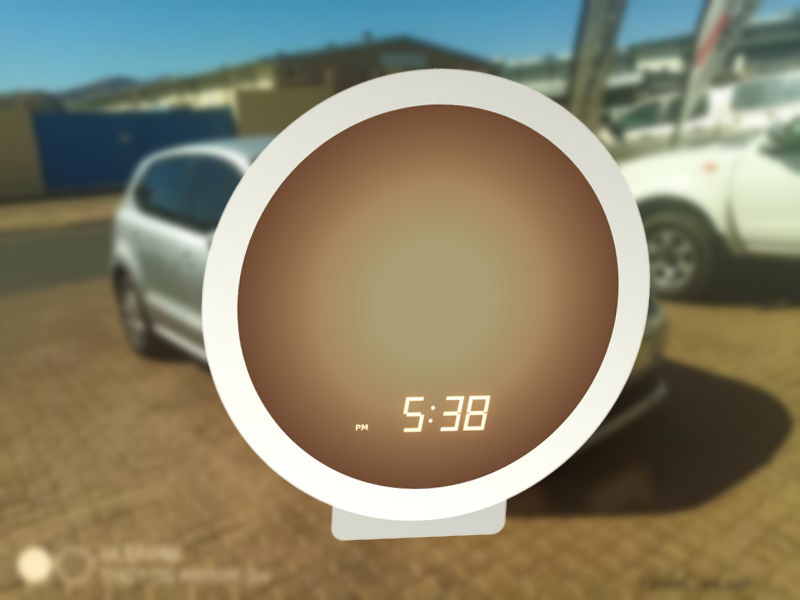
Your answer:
**5:38**
